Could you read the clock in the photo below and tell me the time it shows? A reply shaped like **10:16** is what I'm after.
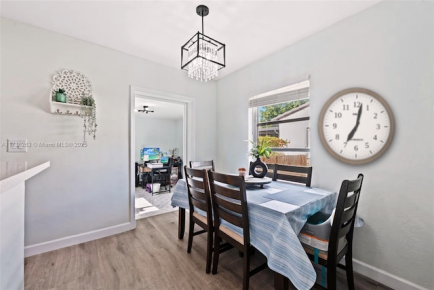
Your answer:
**7:02**
